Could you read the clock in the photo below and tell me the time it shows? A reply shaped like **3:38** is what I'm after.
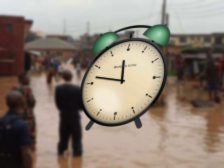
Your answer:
**11:47**
